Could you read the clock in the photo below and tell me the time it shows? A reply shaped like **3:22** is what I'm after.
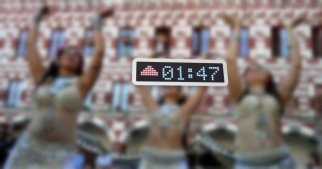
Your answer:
**1:47**
